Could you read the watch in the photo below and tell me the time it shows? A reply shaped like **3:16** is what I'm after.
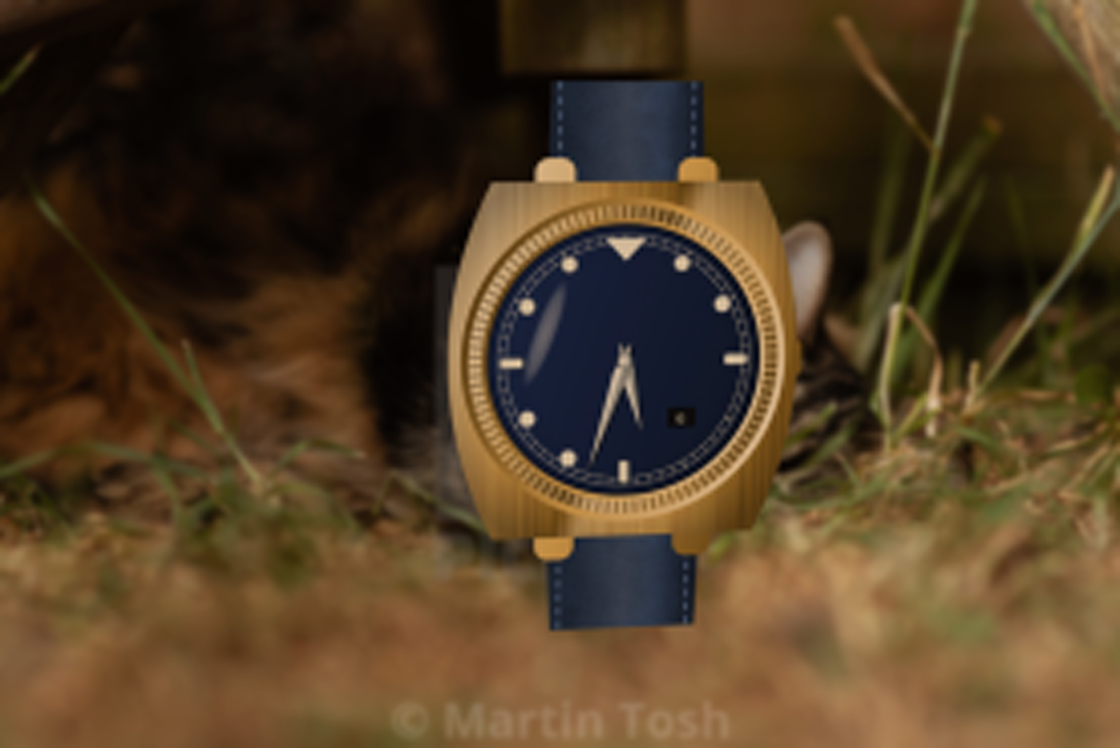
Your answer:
**5:33**
